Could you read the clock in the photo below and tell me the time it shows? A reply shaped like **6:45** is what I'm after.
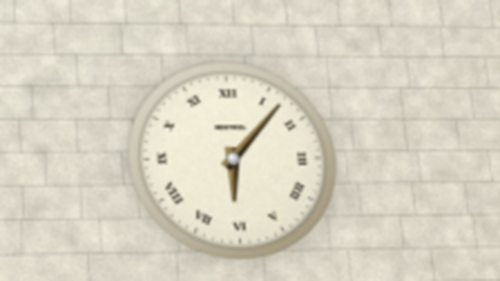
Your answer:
**6:07**
